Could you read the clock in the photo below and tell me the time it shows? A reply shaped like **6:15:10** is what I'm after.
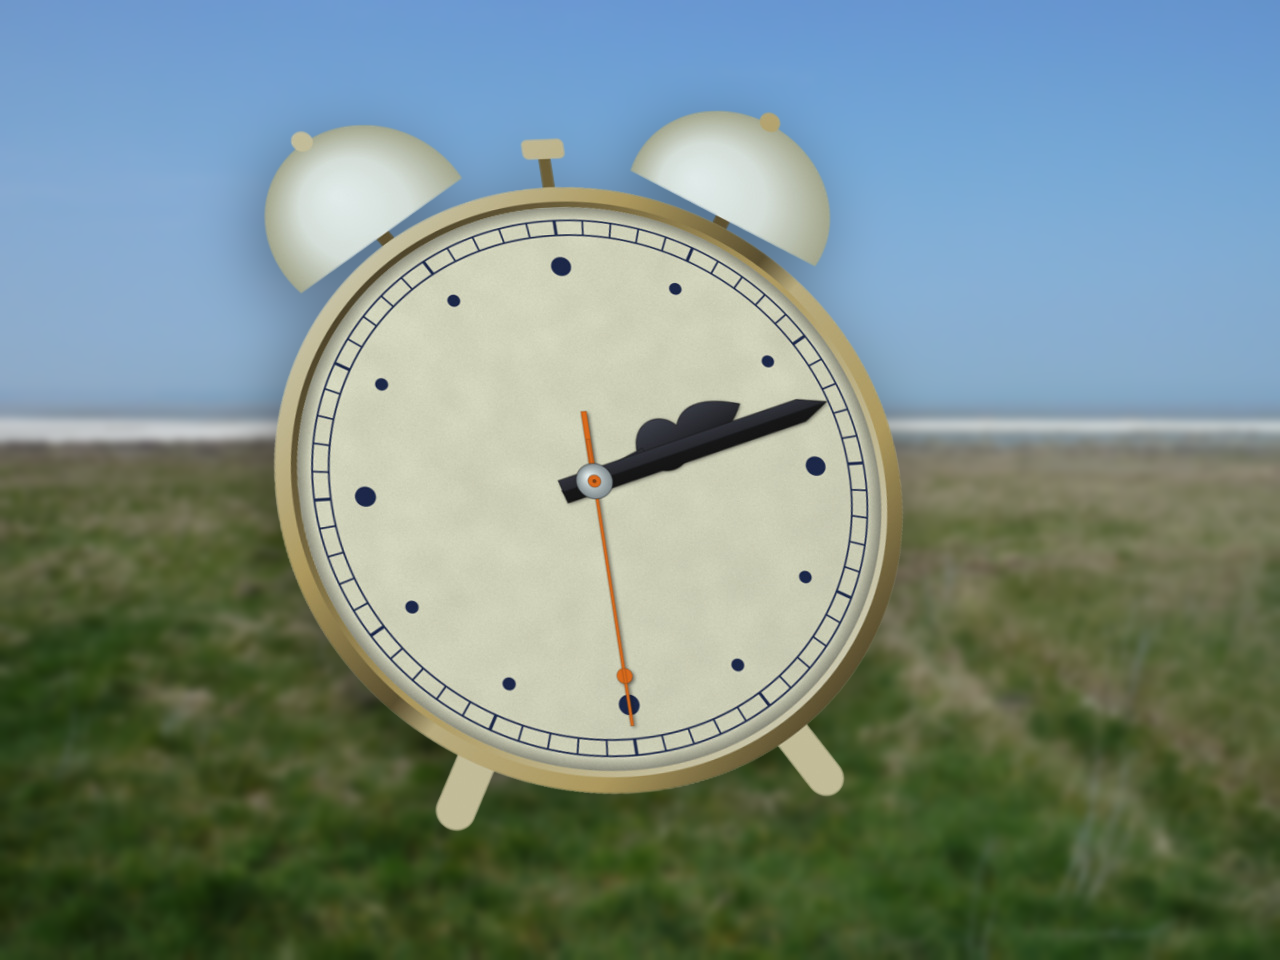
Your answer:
**2:12:30**
